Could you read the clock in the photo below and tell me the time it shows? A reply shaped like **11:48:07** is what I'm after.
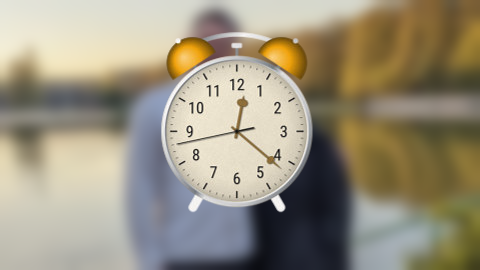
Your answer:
**12:21:43**
